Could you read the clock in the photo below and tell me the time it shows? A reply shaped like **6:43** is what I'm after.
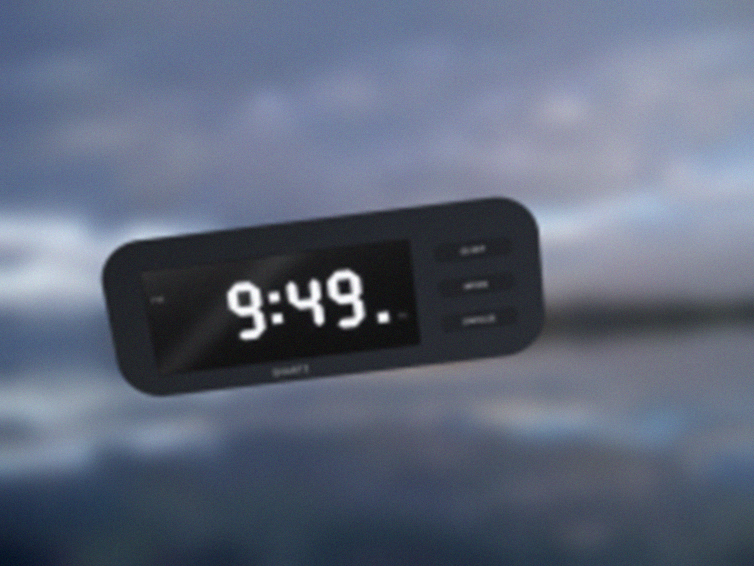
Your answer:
**9:49**
